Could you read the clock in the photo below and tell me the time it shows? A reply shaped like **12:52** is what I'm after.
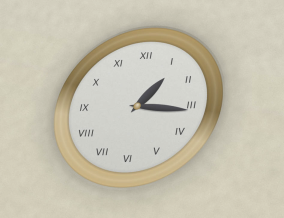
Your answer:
**1:16**
